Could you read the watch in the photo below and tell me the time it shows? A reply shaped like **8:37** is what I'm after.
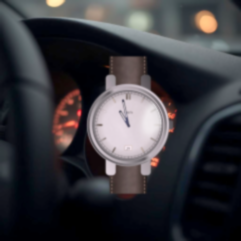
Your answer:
**10:58**
